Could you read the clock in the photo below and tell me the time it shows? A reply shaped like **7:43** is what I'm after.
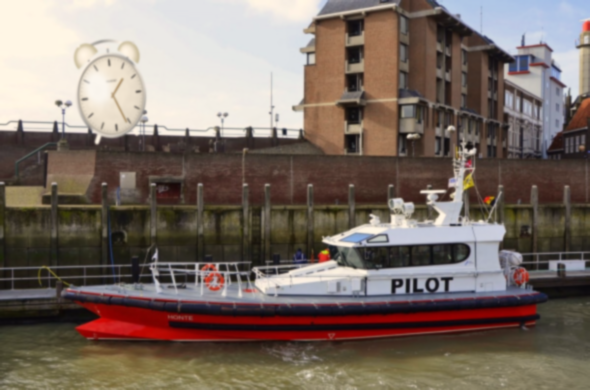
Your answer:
**1:26**
